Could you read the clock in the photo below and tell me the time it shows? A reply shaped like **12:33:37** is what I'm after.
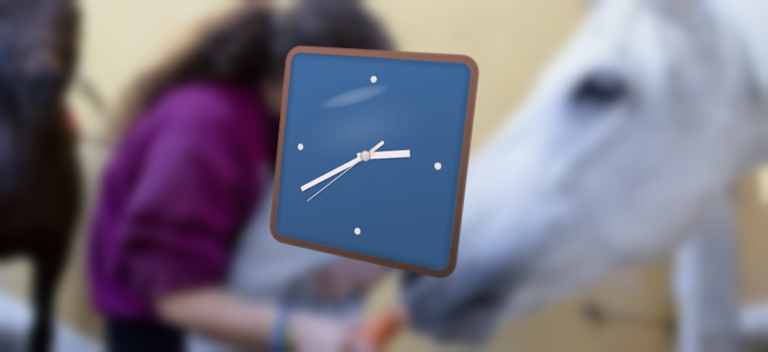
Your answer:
**2:39:38**
